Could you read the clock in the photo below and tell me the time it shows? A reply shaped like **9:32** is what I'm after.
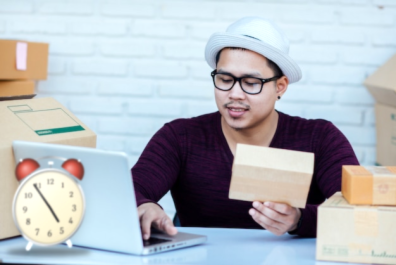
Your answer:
**4:54**
